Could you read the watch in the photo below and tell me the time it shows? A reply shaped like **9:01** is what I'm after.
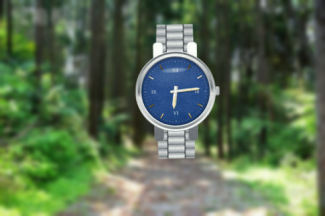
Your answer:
**6:14**
